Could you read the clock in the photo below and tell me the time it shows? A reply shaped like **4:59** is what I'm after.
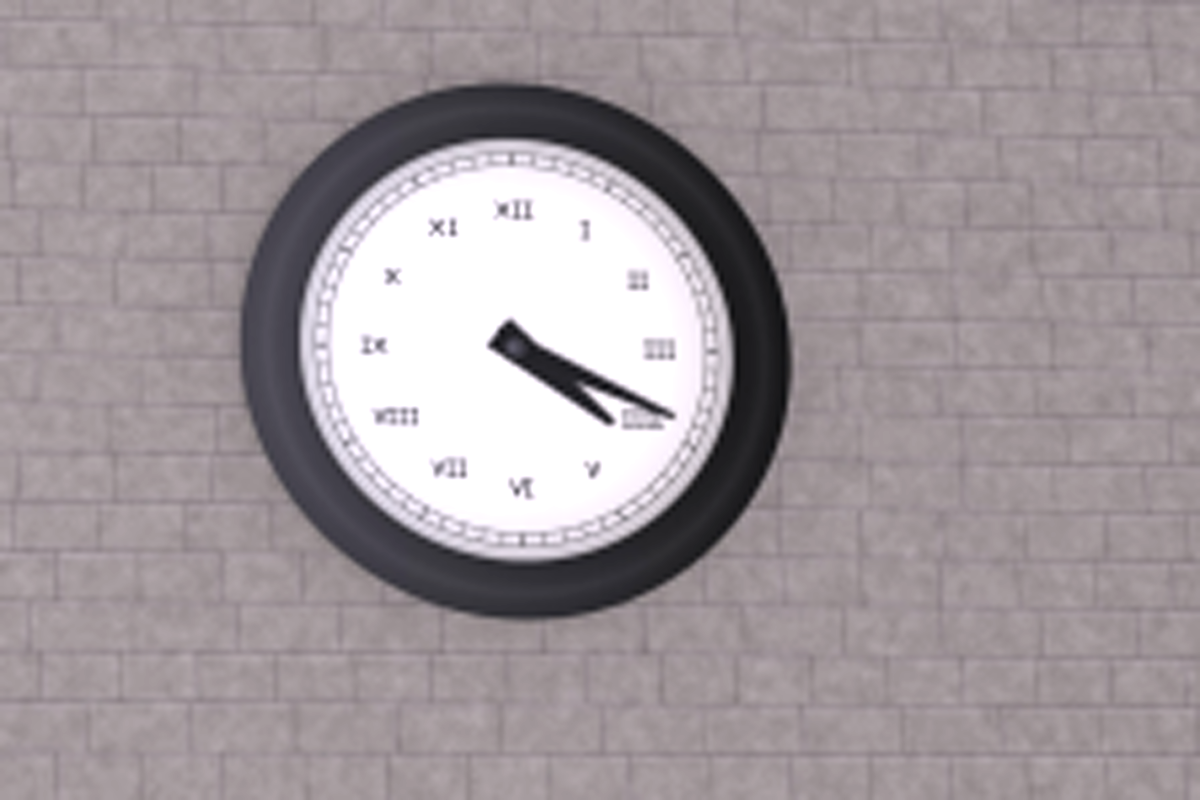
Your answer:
**4:19**
